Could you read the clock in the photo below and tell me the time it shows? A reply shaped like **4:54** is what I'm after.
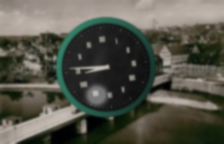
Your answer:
**8:46**
